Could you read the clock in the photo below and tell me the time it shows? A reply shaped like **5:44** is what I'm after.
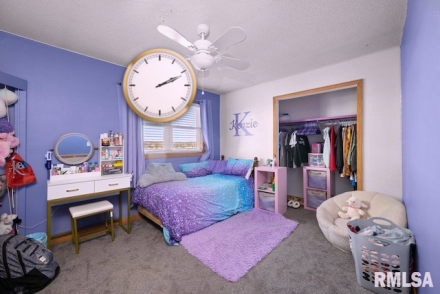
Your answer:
**2:11**
